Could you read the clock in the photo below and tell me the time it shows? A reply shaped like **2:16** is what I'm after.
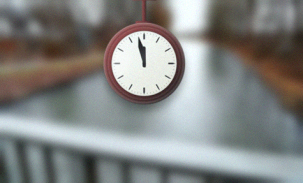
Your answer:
**11:58**
